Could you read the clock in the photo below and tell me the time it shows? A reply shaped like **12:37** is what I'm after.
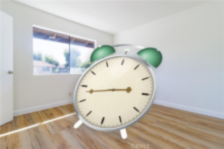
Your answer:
**2:43**
